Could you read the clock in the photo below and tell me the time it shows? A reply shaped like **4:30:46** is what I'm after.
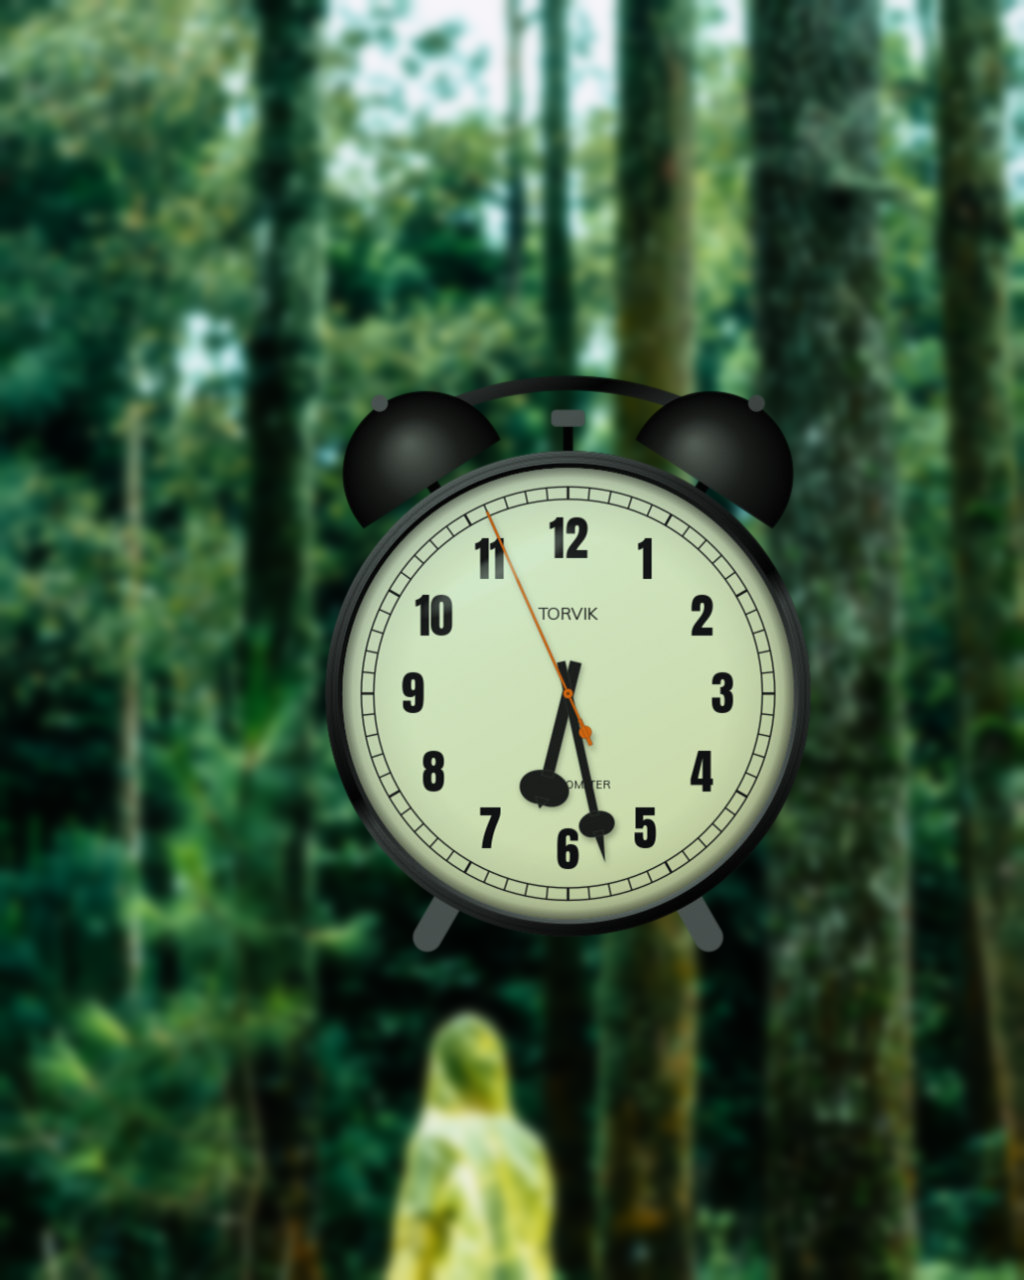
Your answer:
**6:27:56**
